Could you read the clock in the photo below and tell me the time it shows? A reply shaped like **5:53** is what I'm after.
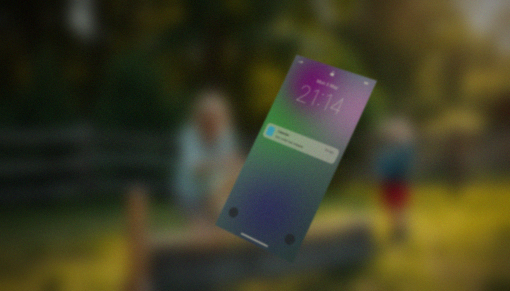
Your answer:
**21:14**
